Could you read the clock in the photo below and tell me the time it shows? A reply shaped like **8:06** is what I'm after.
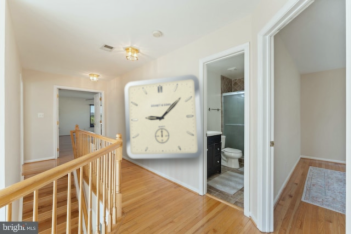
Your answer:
**9:08**
